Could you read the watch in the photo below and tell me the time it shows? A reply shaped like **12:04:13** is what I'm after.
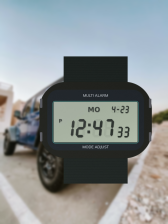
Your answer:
**12:47:33**
